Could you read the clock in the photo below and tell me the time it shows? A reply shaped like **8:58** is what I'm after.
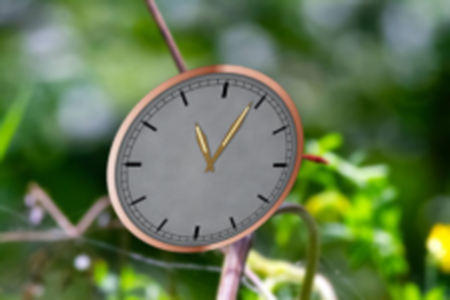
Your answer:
**11:04**
